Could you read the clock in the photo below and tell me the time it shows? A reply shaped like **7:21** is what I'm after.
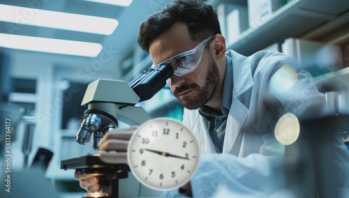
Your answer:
**9:16**
